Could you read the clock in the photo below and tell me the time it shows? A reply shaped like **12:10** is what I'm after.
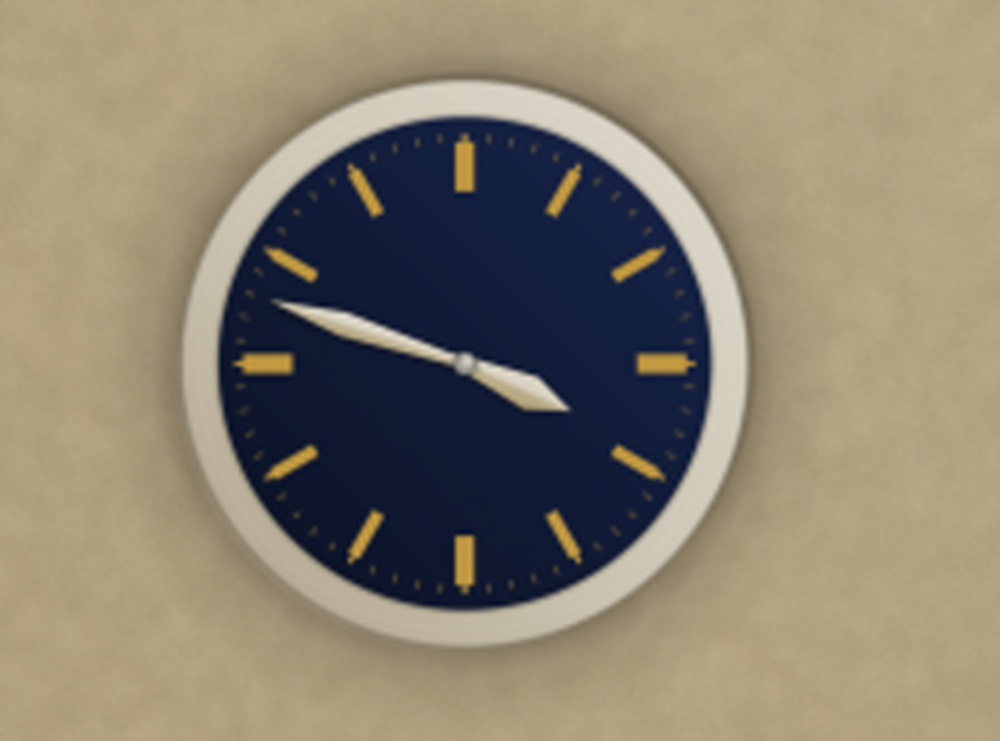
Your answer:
**3:48**
